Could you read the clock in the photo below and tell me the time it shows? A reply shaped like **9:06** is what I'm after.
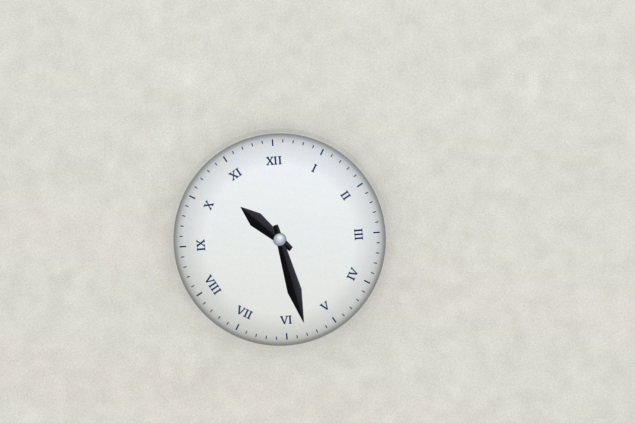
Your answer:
**10:28**
